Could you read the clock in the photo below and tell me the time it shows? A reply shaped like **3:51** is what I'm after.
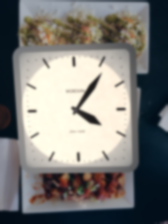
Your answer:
**4:06**
